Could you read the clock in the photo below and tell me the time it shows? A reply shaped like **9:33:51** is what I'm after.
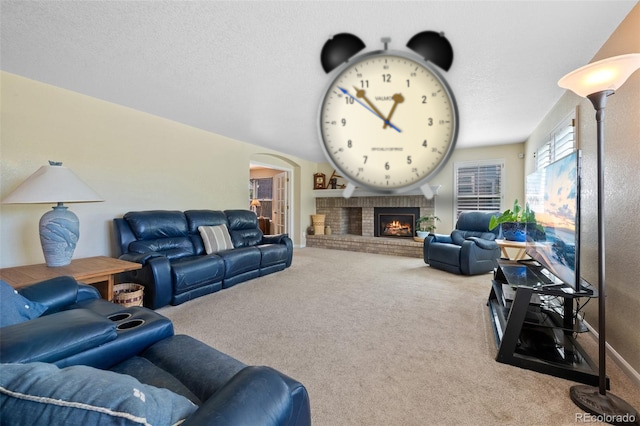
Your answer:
**12:52:51**
